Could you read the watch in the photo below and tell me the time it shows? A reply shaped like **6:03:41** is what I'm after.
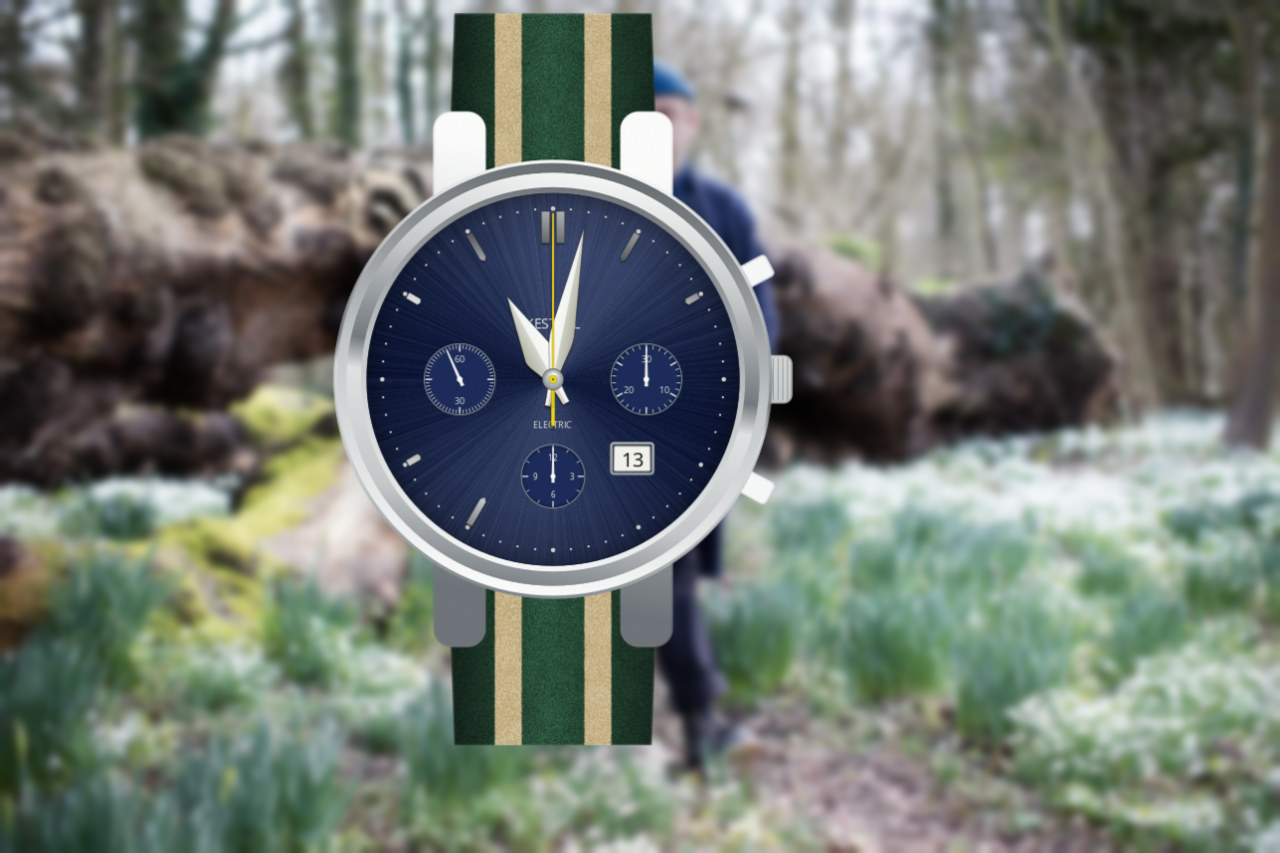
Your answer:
**11:01:56**
